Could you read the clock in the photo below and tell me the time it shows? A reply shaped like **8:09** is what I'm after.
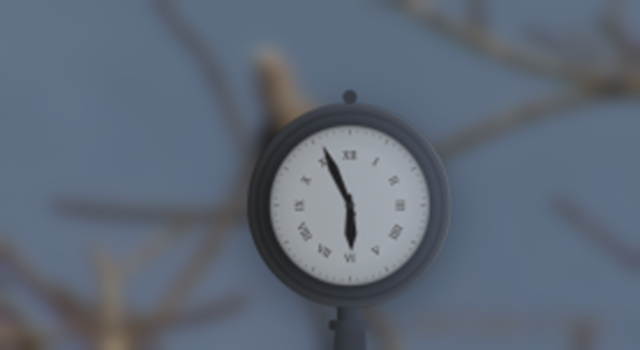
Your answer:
**5:56**
